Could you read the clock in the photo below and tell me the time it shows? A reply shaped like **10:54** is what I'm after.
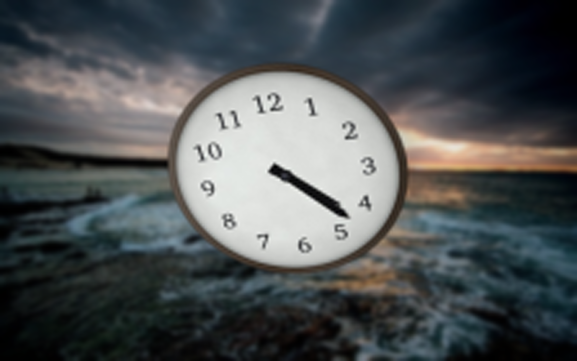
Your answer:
**4:23**
